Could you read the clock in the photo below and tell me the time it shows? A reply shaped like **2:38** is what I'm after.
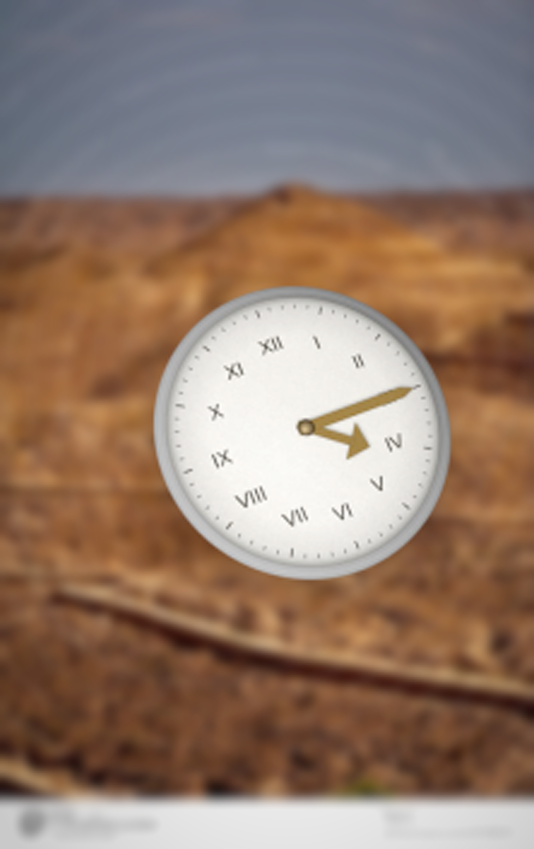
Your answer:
**4:15**
